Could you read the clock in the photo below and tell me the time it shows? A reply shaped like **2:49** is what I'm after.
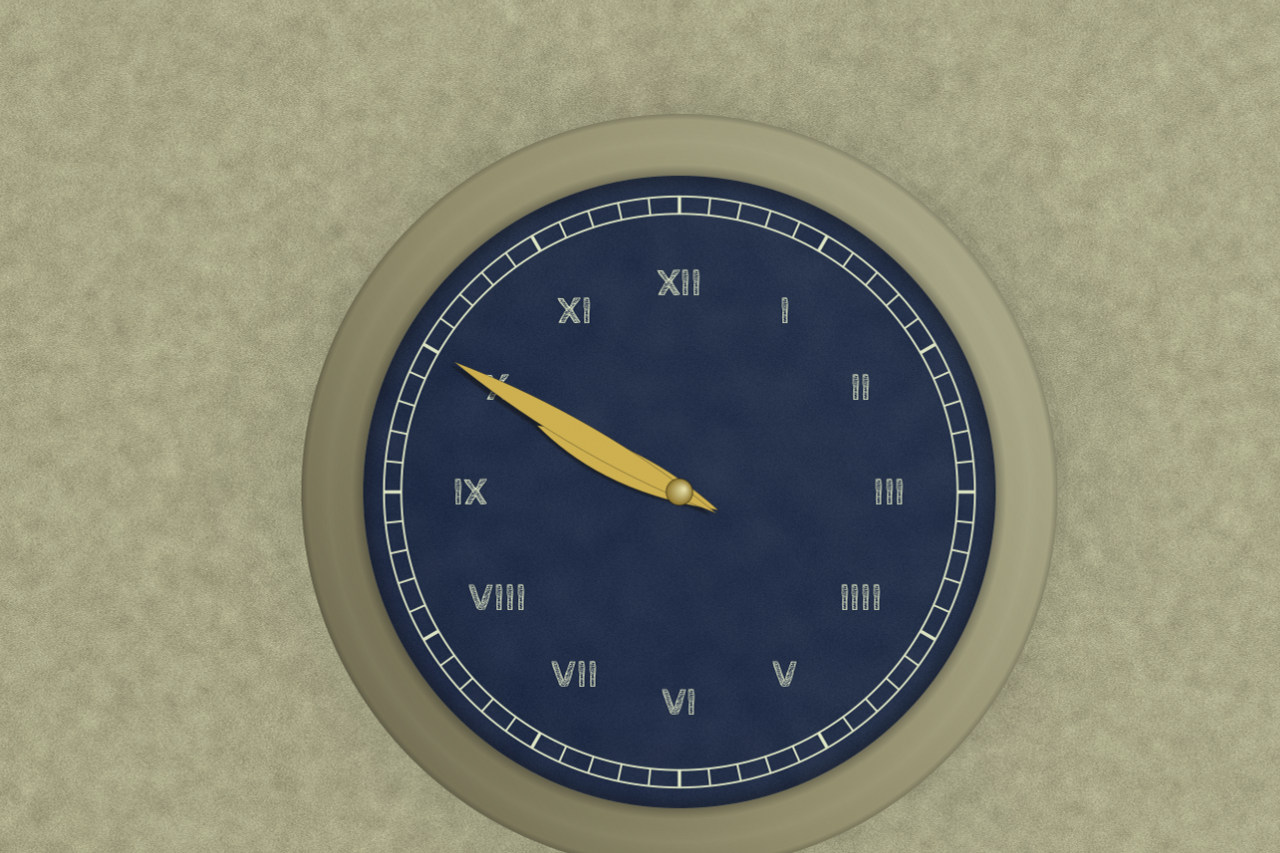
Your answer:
**9:50**
